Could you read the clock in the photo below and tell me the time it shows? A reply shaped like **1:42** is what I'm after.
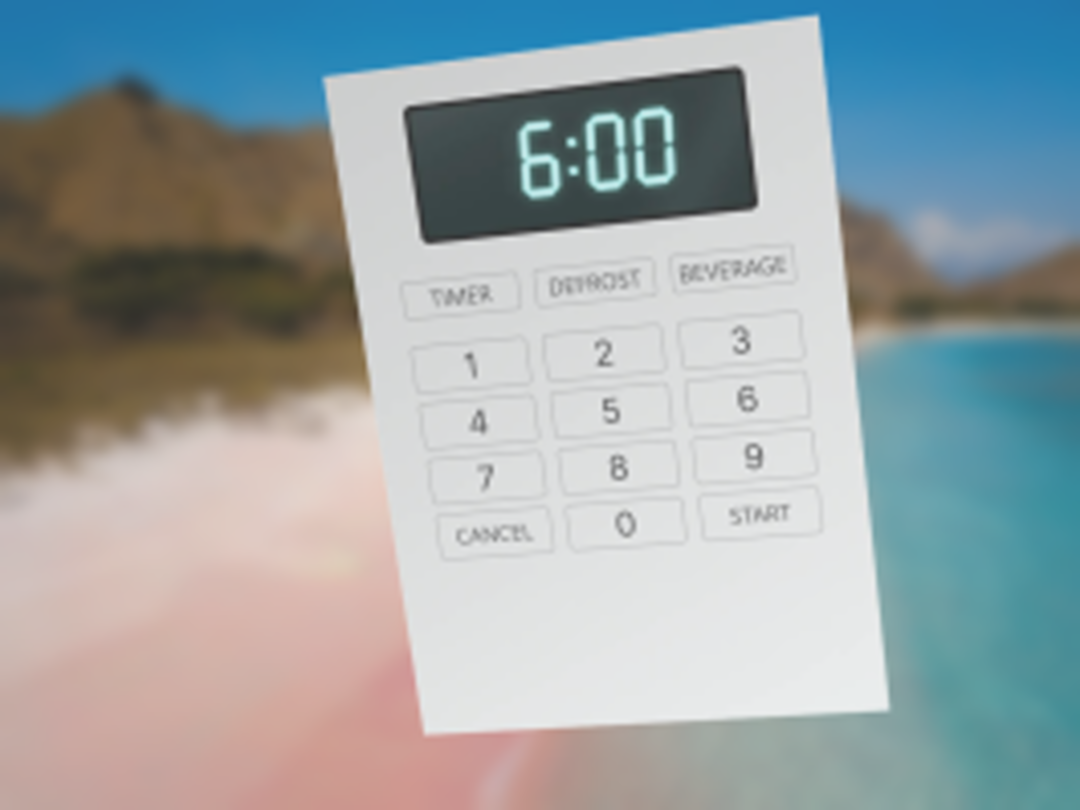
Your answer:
**6:00**
